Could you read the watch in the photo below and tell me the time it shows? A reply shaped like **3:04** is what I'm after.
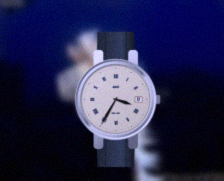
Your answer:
**3:35**
